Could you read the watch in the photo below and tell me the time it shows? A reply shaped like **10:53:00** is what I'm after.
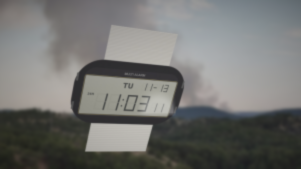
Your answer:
**11:03:11**
